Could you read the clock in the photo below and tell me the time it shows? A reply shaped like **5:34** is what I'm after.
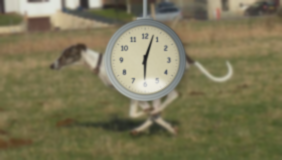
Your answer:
**6:03**
